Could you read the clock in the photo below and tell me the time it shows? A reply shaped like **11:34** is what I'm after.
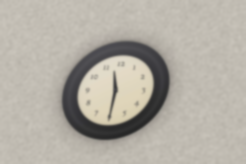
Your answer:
**11:30**
